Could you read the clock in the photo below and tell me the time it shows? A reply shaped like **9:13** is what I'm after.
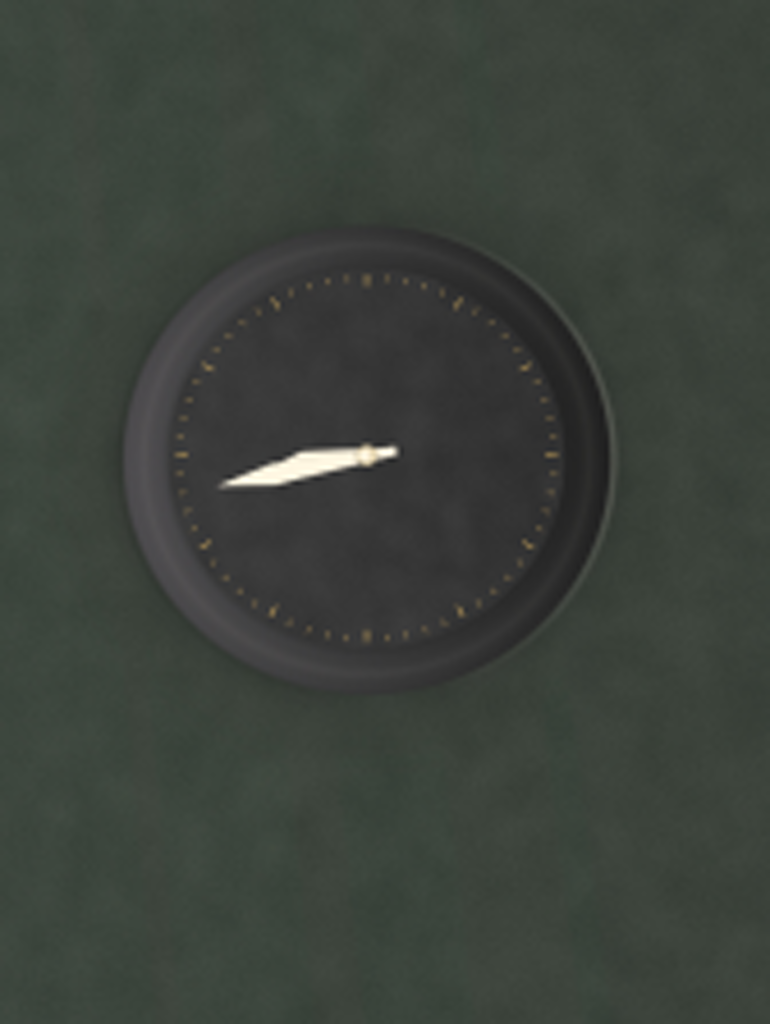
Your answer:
**8:43**
